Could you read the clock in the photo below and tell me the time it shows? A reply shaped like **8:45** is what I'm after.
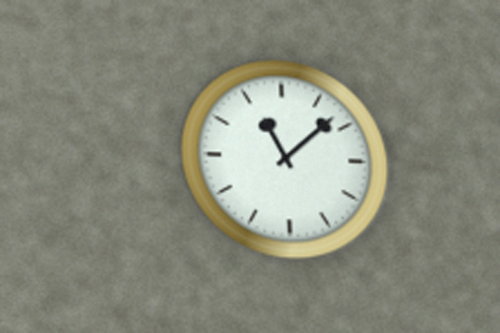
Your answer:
**11:08**
